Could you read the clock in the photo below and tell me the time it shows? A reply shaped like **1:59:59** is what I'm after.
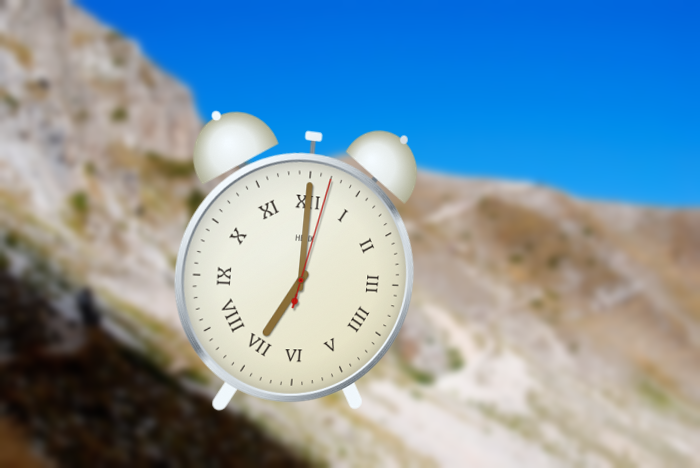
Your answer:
**7:00:02**
